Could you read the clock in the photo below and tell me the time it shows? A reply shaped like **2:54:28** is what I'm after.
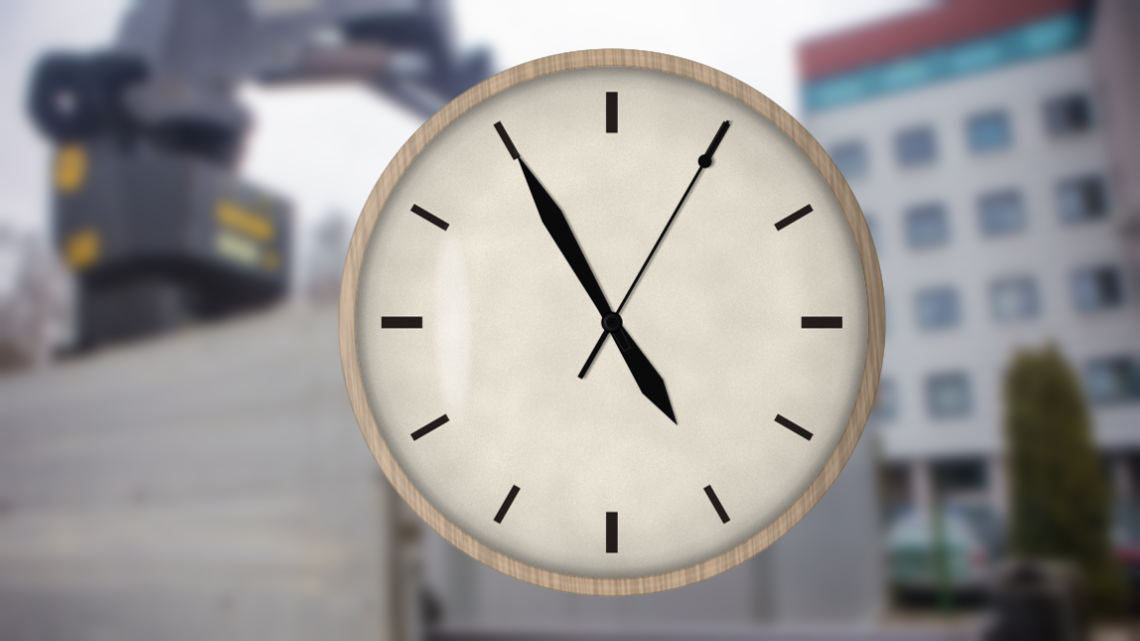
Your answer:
**4:55:05**
